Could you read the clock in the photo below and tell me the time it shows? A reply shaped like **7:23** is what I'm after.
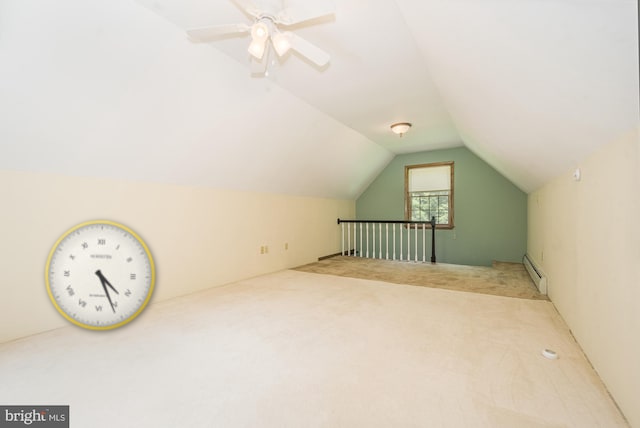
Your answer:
**4:26**
